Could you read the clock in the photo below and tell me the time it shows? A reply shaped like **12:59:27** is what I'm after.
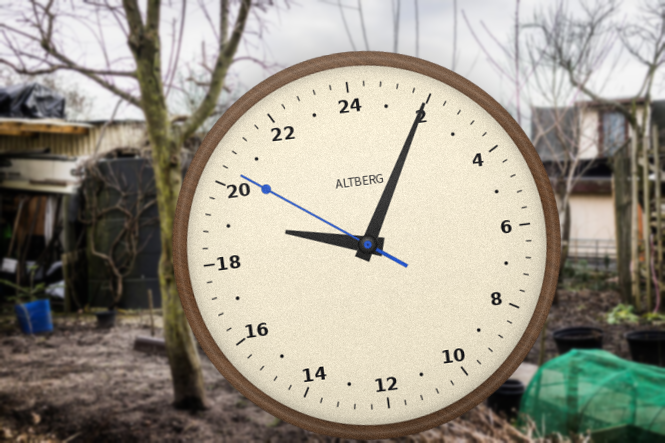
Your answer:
**19:04:51**
